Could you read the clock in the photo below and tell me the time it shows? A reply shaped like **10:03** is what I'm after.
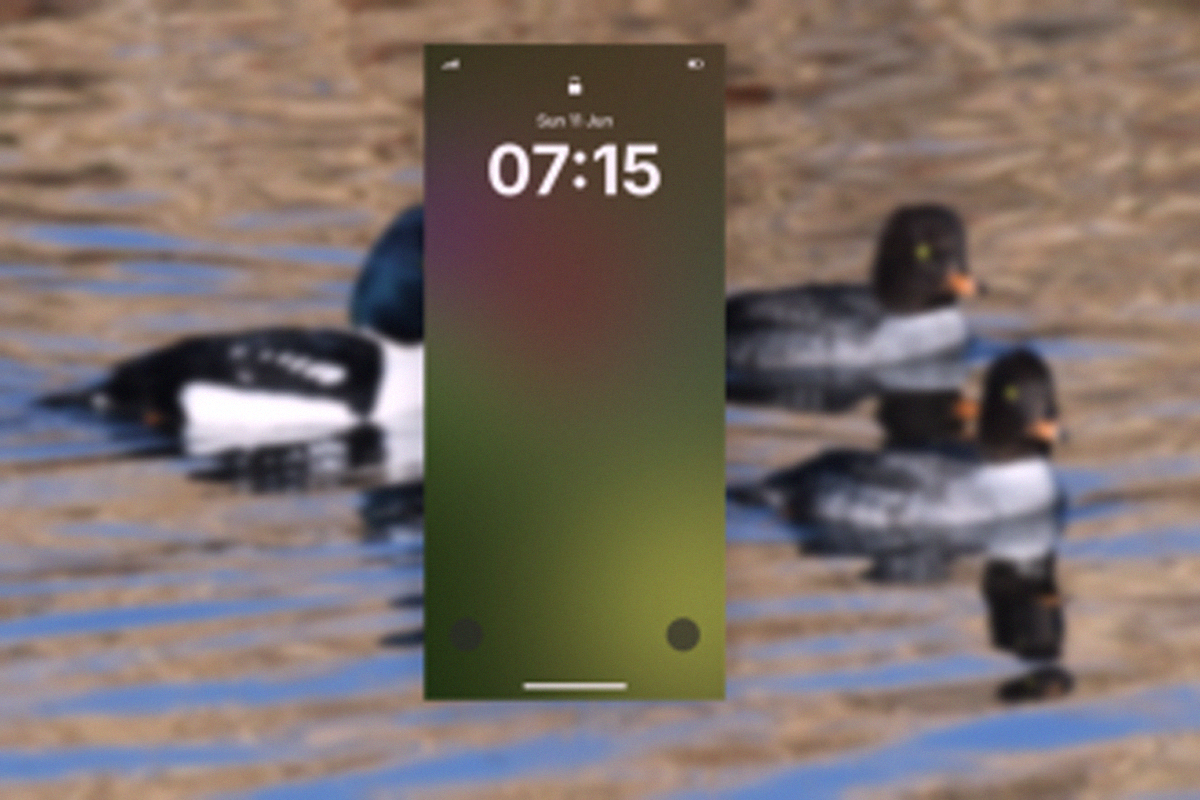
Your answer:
**7:15**
